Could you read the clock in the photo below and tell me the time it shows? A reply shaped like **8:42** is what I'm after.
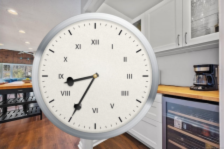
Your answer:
**8:35**
